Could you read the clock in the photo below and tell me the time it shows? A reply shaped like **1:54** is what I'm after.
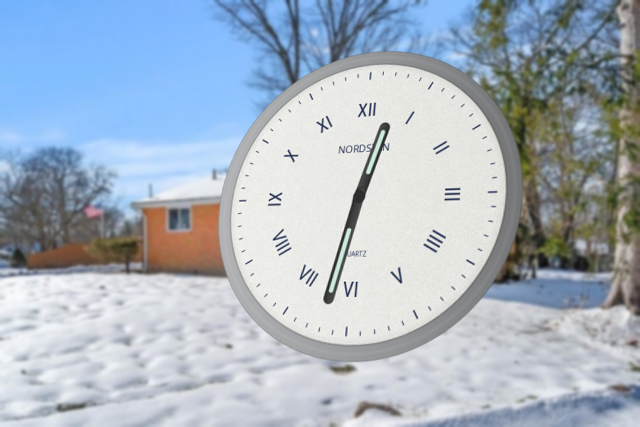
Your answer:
**12:32**
